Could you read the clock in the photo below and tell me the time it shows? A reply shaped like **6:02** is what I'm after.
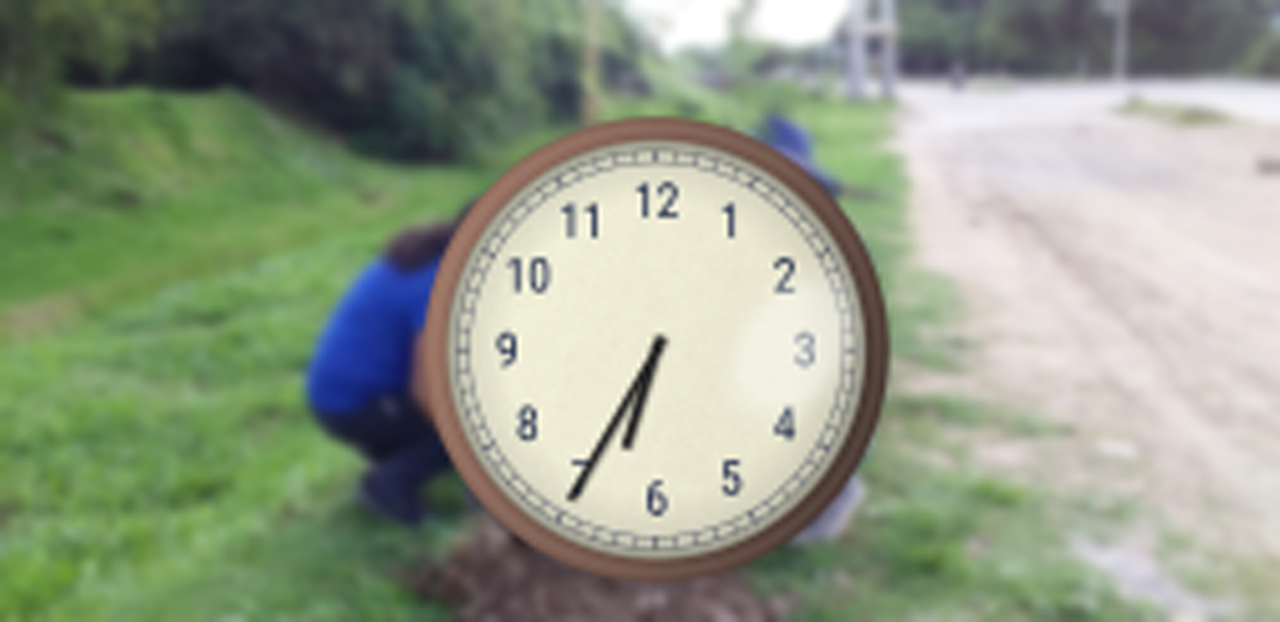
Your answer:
**6:35**
